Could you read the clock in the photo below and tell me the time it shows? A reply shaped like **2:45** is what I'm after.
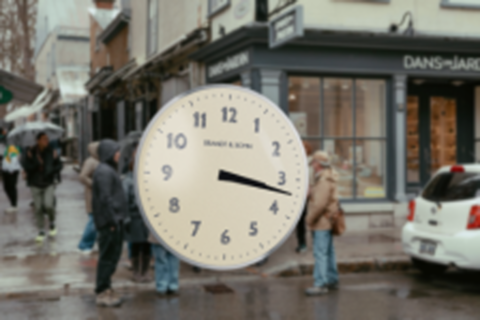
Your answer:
**3:17**
